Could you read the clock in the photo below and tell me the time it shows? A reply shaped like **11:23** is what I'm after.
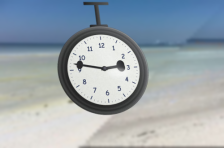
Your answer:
**2:47**
